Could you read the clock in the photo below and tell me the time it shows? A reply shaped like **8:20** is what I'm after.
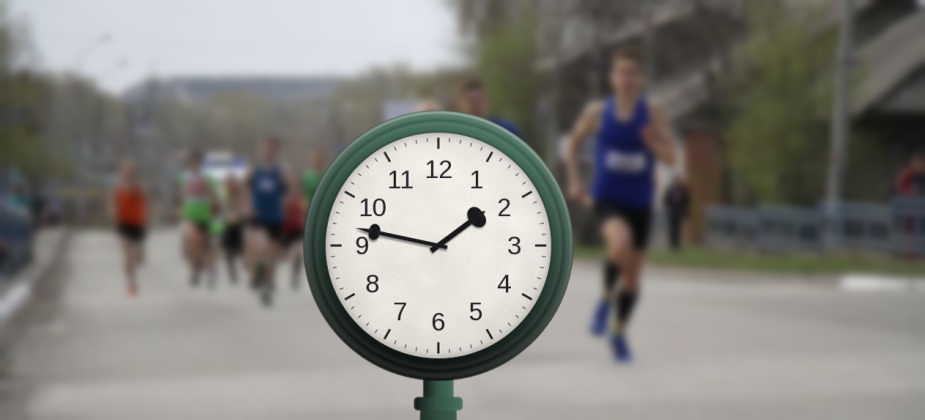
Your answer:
**1:47**
